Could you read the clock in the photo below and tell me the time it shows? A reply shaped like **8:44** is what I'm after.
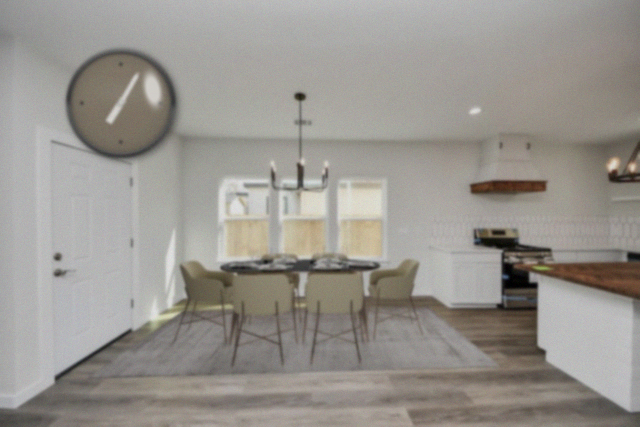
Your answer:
**7:05**
